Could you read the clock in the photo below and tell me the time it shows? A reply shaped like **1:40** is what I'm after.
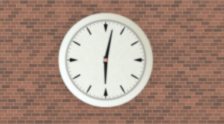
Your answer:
**6:02**
